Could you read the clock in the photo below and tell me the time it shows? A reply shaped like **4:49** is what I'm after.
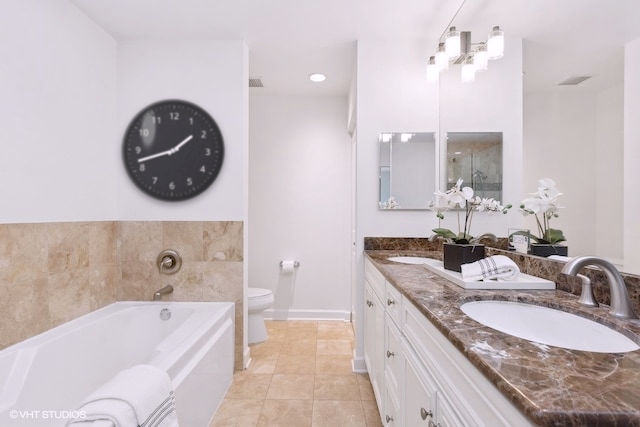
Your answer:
**1:42**
